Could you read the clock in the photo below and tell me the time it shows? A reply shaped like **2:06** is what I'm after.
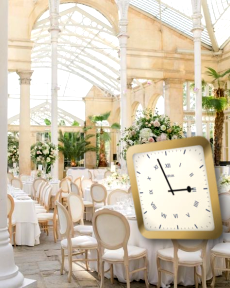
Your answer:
**2:57**
